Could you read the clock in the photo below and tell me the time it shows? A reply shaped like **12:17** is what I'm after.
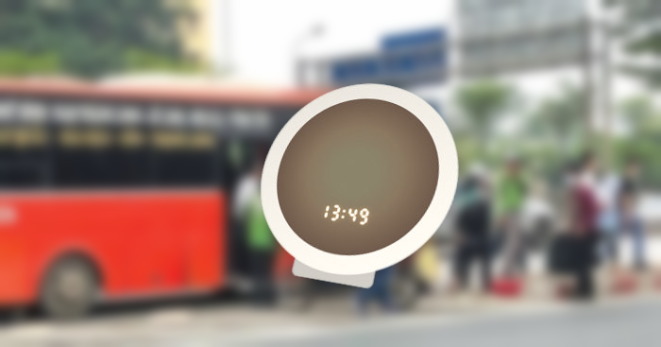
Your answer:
**13:49**
